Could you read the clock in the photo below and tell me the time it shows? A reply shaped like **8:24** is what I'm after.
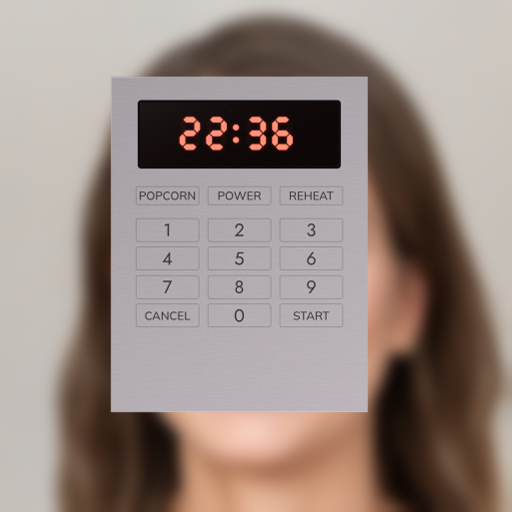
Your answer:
**22:36**
